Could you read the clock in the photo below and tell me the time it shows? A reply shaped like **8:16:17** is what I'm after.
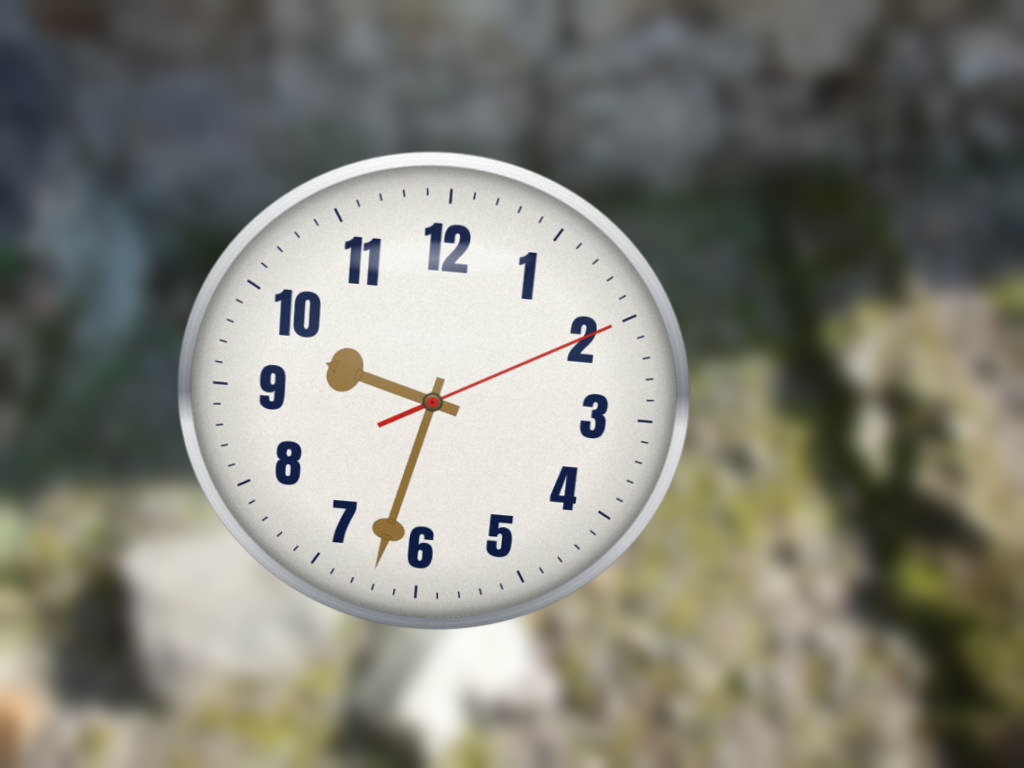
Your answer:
**9:32:10**
